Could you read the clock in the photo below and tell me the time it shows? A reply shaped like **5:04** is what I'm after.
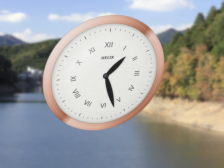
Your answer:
**1:27**
